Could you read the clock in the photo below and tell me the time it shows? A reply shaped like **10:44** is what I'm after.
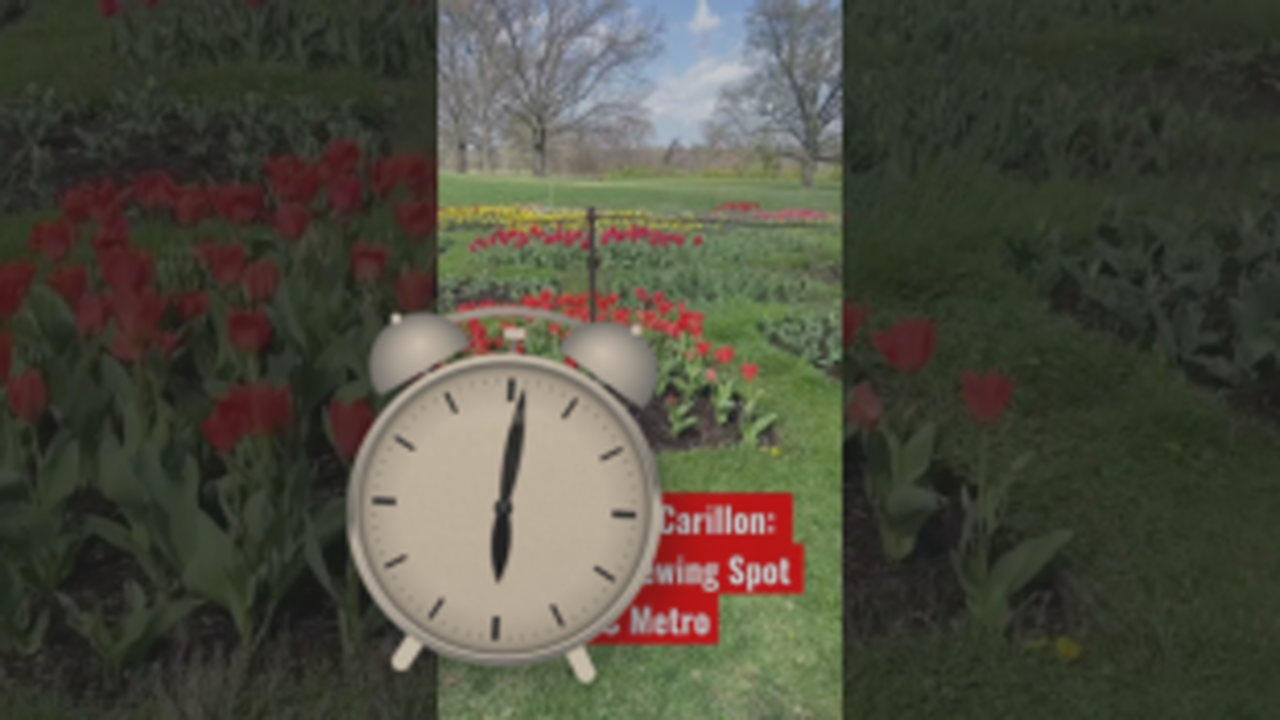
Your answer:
**6:01**
